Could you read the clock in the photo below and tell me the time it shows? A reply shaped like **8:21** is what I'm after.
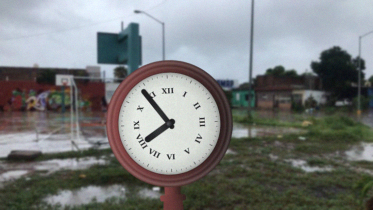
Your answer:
**7:54**
